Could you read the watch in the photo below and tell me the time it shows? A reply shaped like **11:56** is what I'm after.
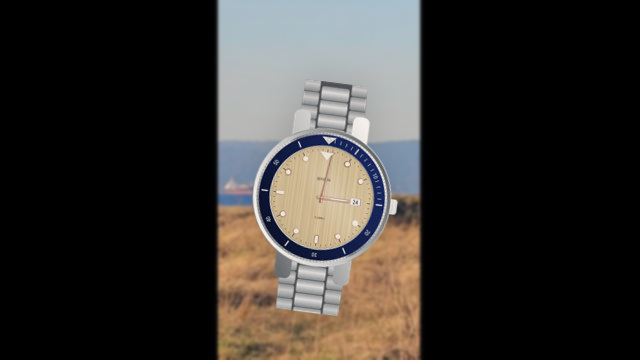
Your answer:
**3:01**
